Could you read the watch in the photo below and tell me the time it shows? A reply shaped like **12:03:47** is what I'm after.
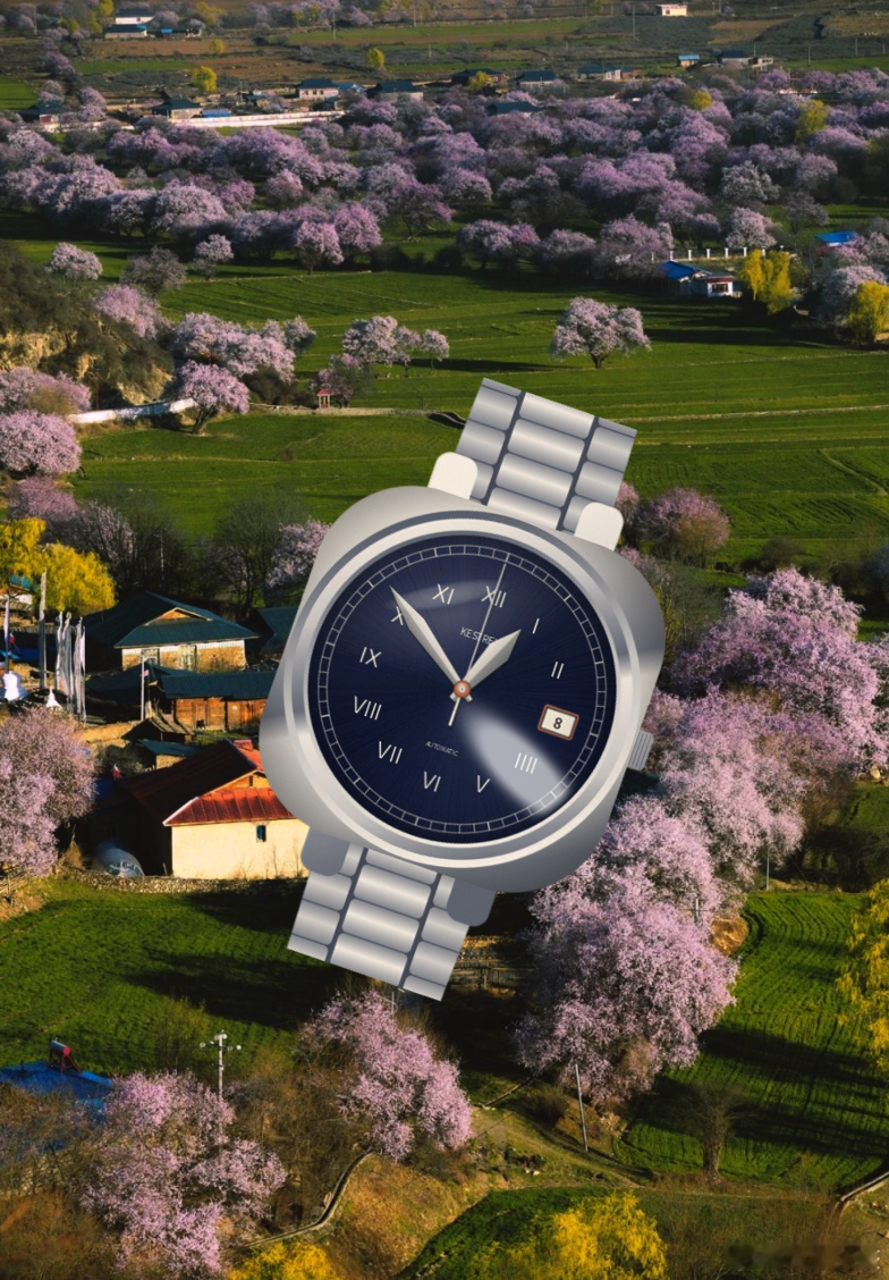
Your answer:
**12:51:00**
